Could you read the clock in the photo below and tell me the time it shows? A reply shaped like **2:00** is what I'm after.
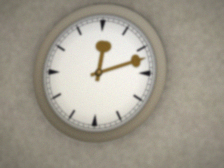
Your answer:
**12:12**
